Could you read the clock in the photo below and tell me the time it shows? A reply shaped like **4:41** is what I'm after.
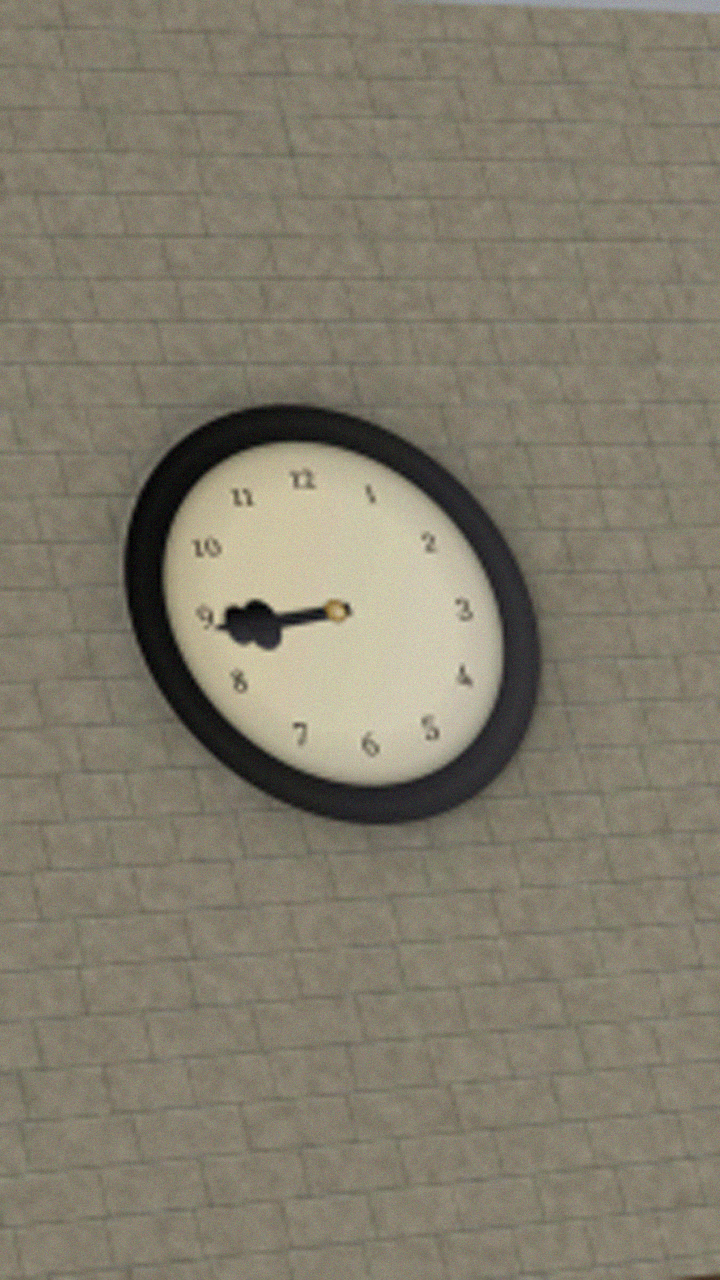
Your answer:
**8:44**
